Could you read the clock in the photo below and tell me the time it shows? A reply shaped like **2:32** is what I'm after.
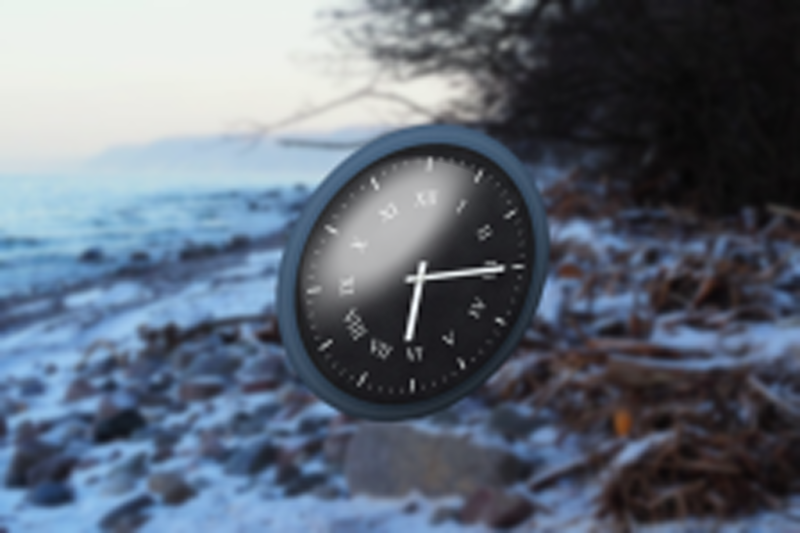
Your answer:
**6:15**
